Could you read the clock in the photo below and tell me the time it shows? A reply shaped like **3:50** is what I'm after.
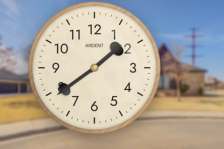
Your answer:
**1:39**
